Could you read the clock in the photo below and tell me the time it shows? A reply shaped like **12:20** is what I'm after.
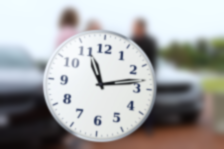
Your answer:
**11:13**
